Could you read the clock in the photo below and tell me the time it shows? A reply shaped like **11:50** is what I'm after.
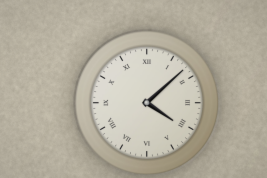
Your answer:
**4:08**
